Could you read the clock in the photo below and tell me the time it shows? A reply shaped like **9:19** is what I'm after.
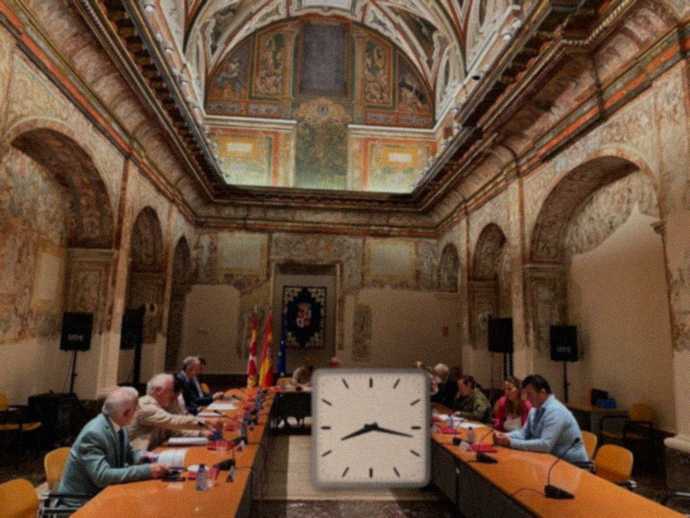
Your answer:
**8:17**
